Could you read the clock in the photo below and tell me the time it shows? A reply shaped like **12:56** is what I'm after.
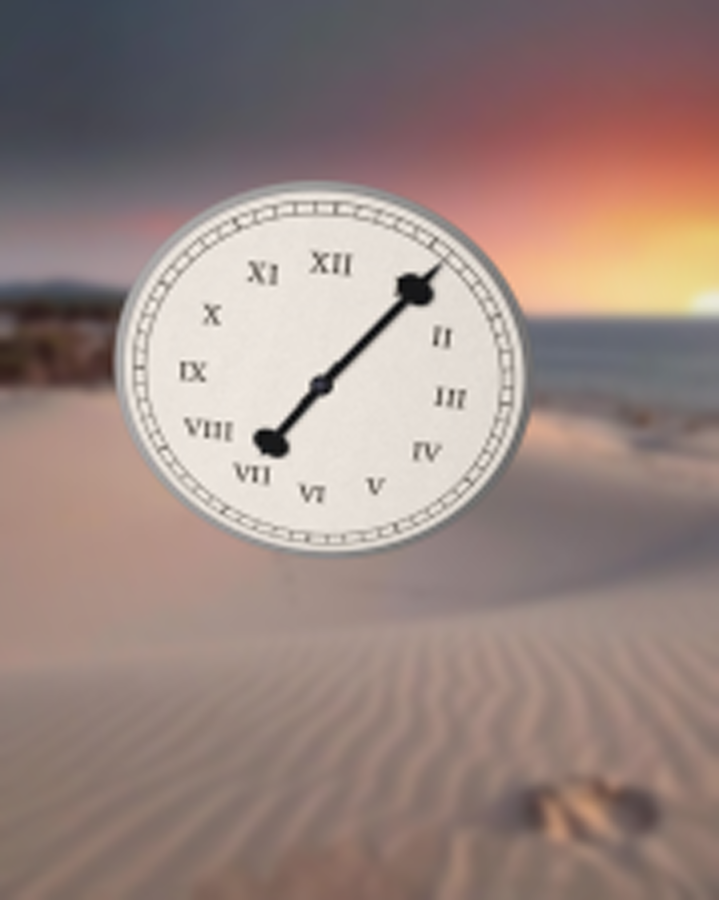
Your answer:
**7:06**
